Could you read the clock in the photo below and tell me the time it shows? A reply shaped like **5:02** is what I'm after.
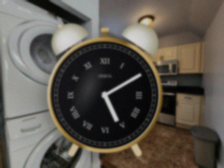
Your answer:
**5:10**
